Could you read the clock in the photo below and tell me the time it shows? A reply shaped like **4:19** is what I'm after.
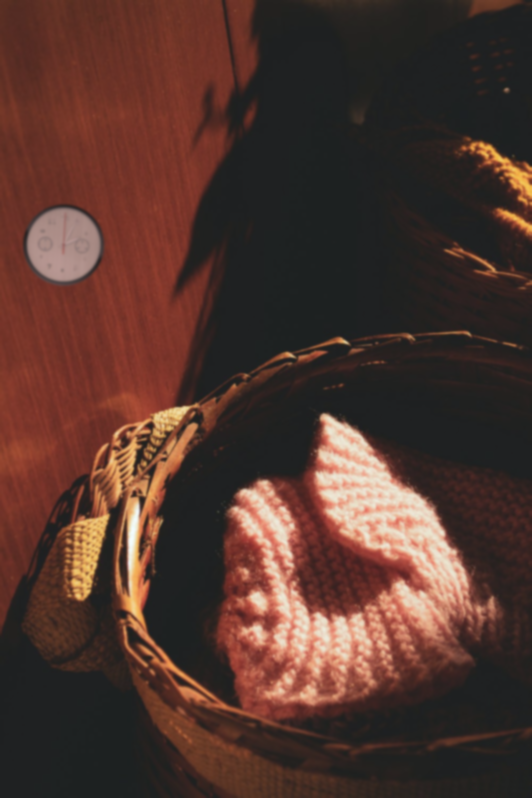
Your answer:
**2:04**
